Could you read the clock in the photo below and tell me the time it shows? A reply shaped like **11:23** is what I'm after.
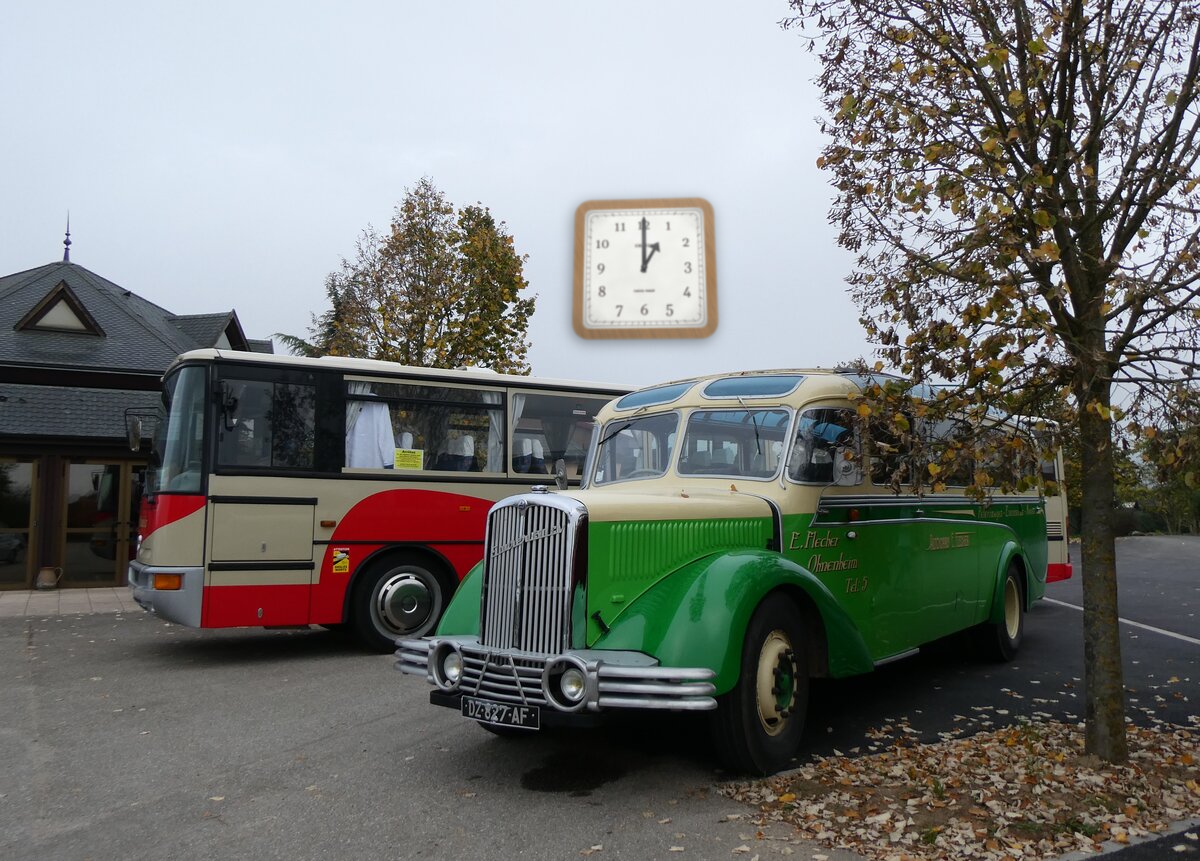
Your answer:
**1:00**
